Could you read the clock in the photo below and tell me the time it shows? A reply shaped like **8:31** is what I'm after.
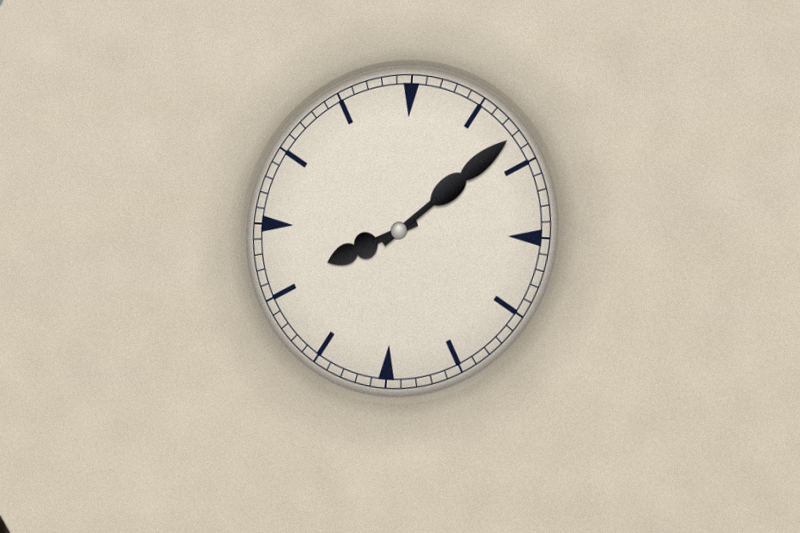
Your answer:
**8:08**
